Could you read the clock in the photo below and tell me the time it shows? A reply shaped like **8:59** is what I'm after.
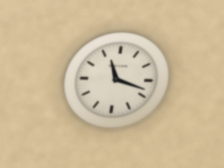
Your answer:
**11:18**
